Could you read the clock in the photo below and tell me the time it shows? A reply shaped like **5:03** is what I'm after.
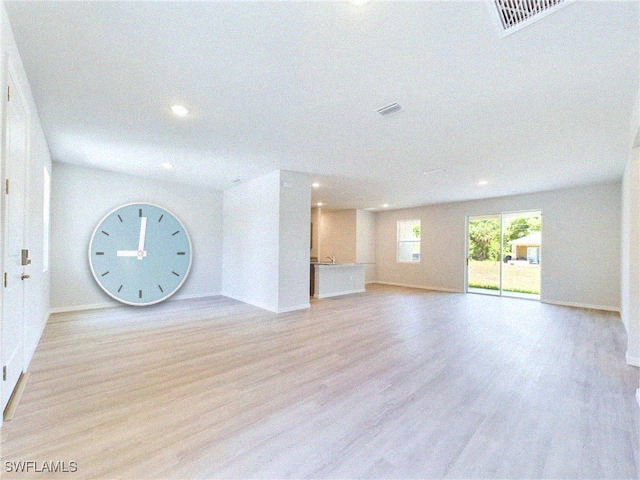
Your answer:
**9:01**
